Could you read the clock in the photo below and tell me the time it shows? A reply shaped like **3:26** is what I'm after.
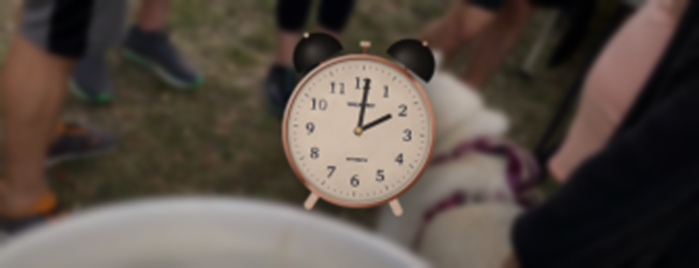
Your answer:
**2:01**
